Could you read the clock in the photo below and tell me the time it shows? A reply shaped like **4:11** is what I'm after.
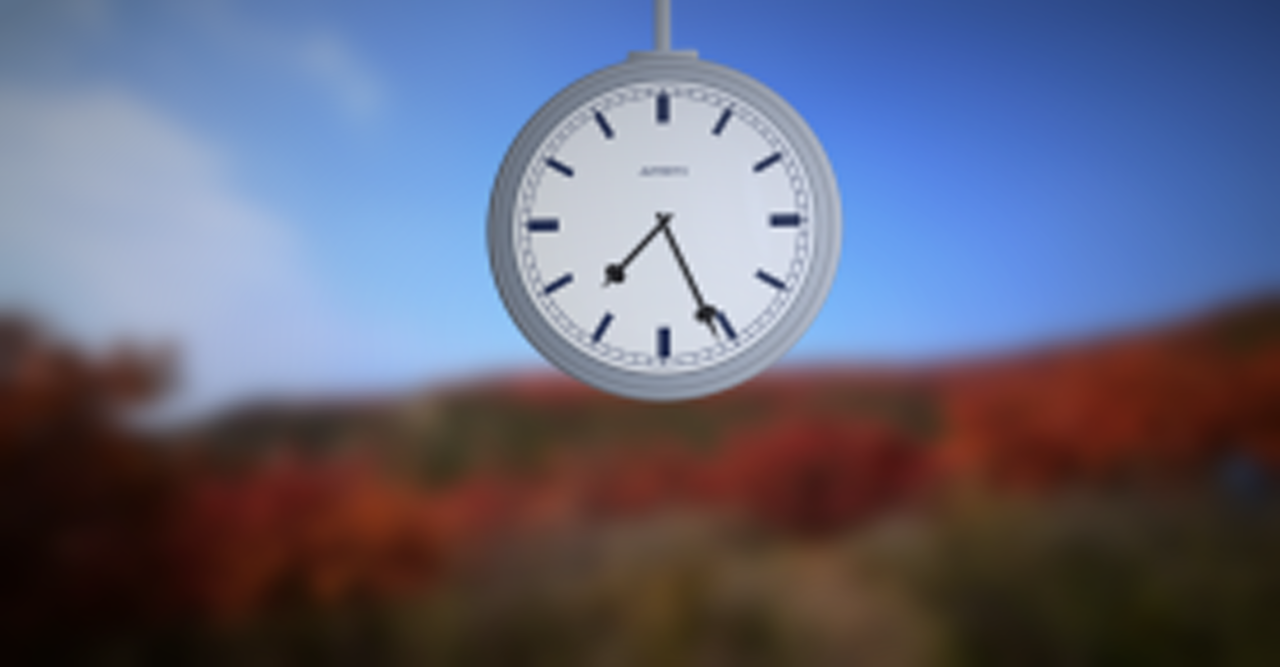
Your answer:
**7:26**
